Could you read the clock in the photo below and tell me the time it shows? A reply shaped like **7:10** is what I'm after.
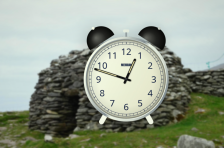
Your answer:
**12:48**
